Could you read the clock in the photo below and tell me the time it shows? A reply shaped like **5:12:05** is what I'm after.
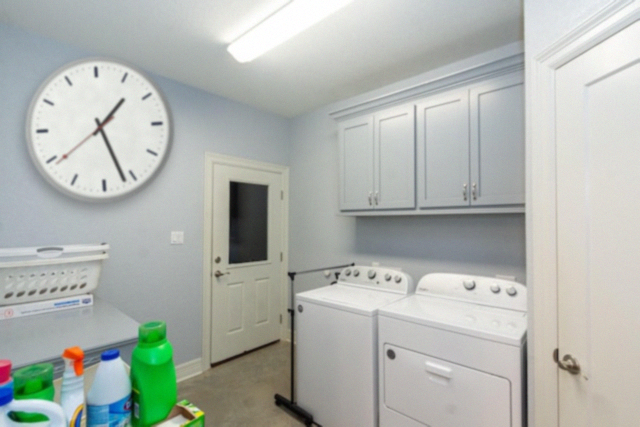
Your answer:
**1:26:39**
